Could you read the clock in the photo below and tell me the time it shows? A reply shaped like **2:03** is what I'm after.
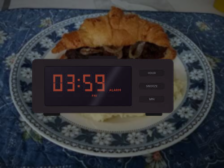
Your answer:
**3:59**
